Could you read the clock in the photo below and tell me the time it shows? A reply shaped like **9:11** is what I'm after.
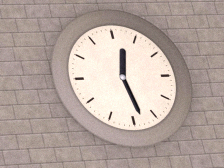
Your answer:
**12:28**
